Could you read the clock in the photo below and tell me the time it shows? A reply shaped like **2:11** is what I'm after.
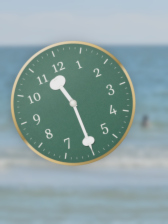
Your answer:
**11:30**
